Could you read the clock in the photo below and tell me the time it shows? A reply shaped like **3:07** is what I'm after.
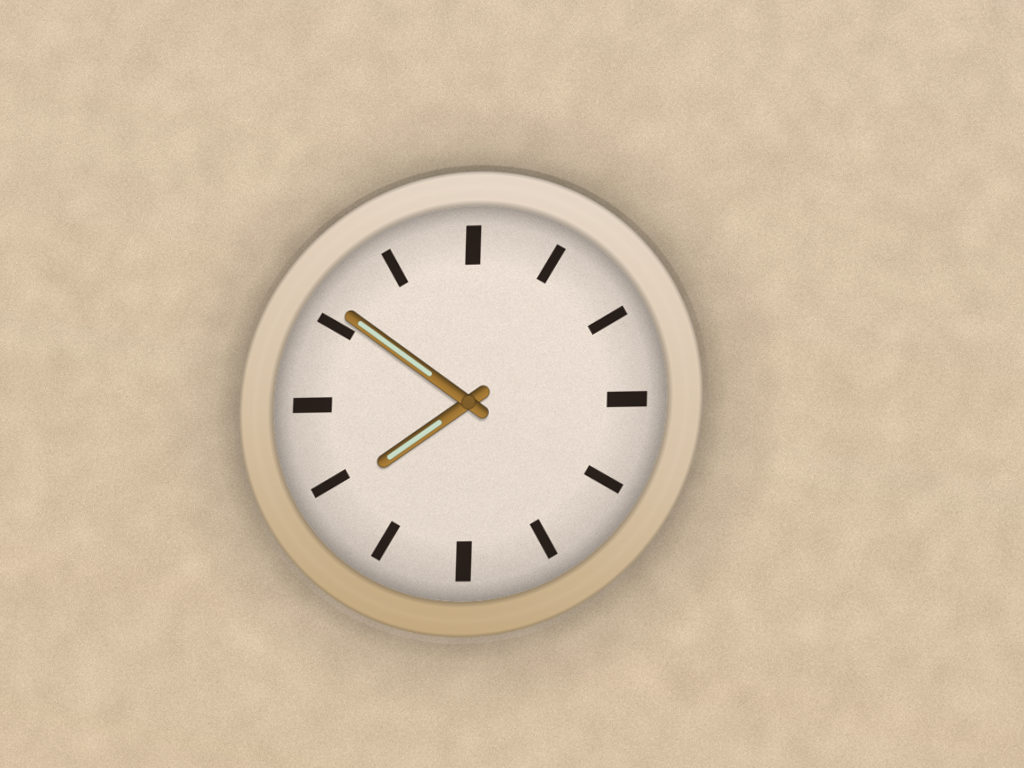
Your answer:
**7:51**
